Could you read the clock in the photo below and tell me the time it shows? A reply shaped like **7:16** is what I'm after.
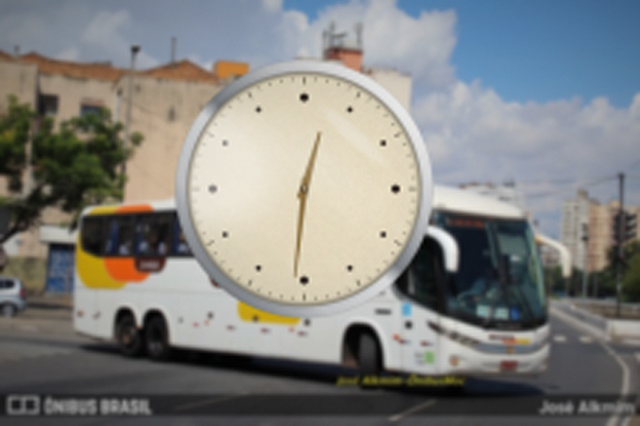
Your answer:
**12:31**
